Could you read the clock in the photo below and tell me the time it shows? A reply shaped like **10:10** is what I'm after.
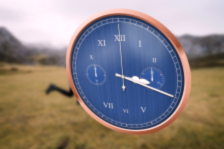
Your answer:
**3:18**
